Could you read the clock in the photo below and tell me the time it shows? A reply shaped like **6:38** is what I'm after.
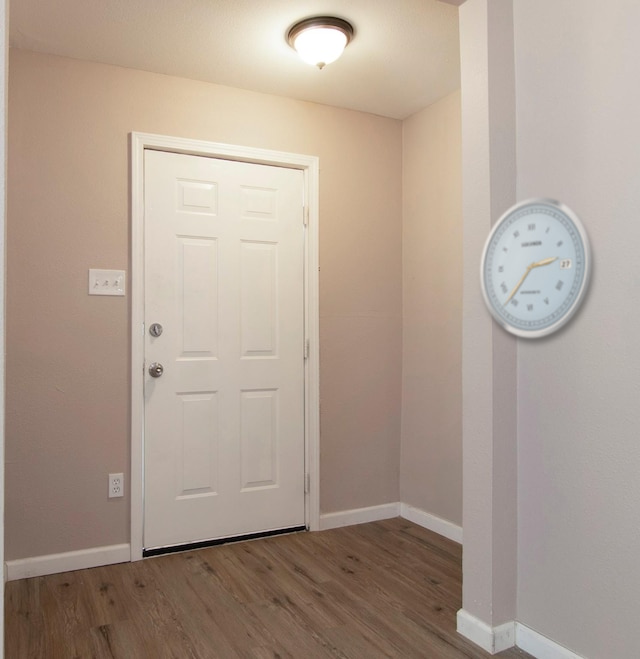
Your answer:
**2:37**
